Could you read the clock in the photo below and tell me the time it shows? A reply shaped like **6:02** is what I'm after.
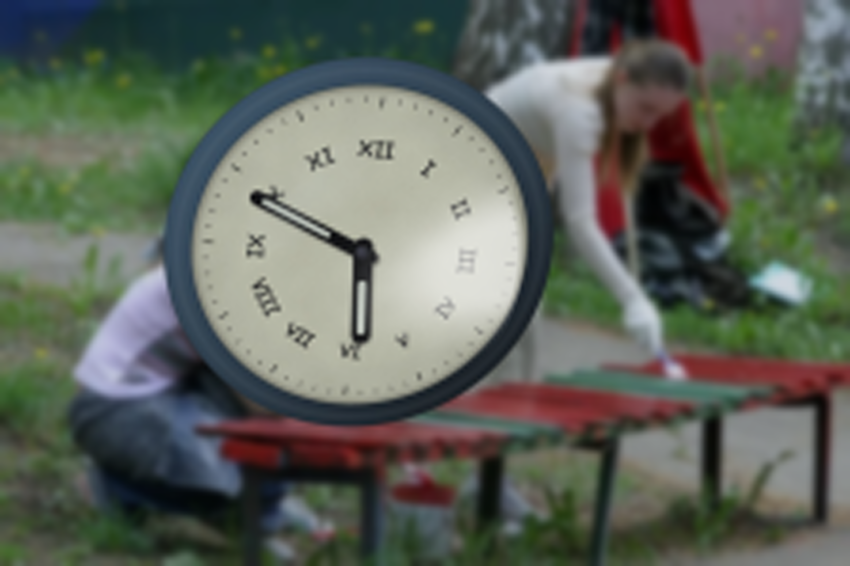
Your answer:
**5:49**
